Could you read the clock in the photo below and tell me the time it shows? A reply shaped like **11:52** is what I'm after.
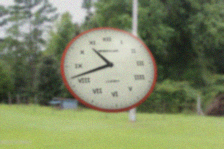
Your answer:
**10:42**
